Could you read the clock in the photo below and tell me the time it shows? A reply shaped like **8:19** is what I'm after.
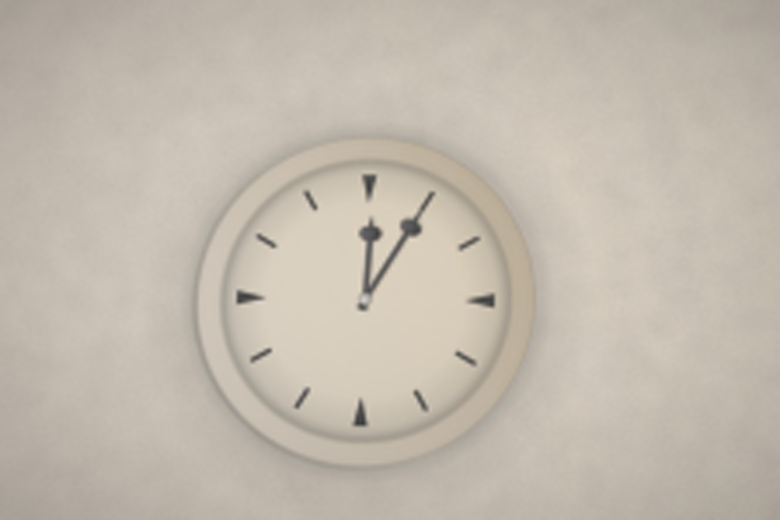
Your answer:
**12:05**
